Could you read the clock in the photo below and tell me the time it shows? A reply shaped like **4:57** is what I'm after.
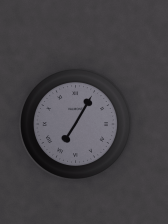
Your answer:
**7:05**
